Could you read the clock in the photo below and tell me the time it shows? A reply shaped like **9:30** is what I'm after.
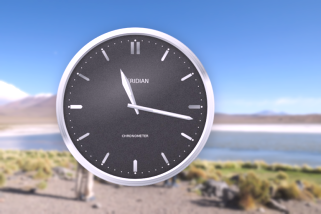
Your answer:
**11:17**
